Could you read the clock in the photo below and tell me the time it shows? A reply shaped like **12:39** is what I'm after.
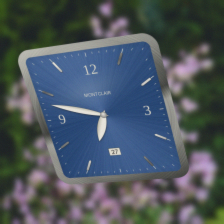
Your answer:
**6:48**
